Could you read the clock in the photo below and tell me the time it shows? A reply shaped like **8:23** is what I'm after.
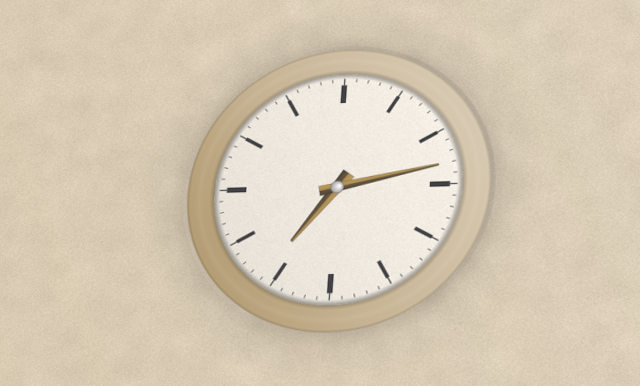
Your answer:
**7:13**
